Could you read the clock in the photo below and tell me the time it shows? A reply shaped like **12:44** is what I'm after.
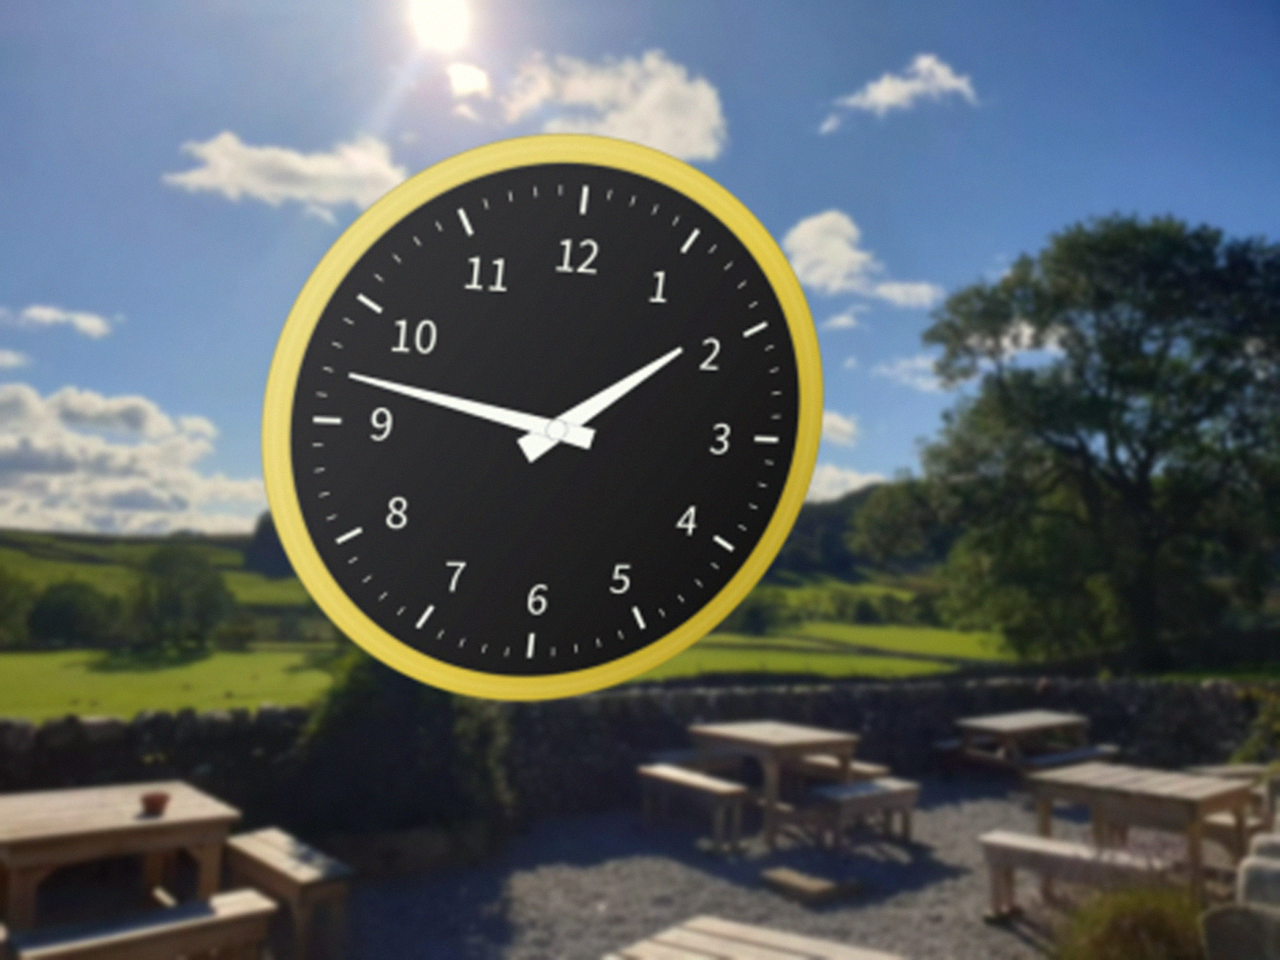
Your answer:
**1:47**
